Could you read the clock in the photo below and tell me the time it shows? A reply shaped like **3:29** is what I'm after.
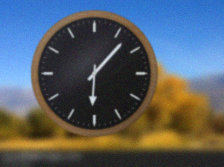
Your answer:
**6:07**
